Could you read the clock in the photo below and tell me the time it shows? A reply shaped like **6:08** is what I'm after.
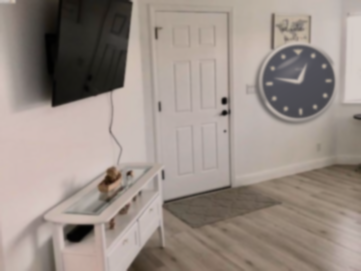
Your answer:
**12:47**
